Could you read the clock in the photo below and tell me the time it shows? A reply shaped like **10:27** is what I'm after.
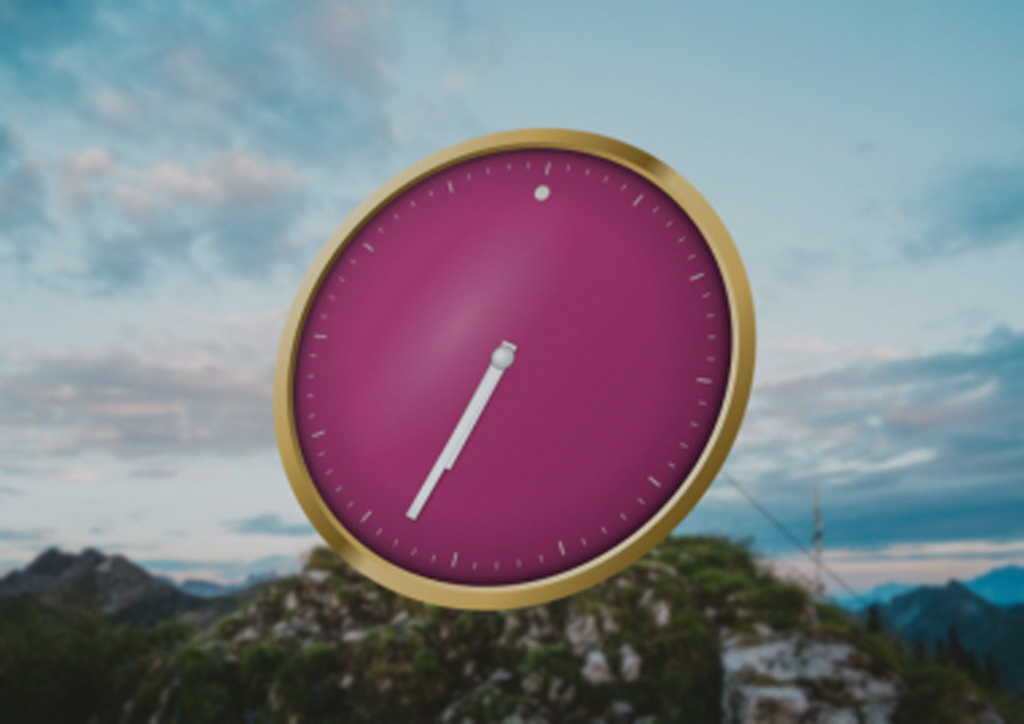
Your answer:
**6:33**
